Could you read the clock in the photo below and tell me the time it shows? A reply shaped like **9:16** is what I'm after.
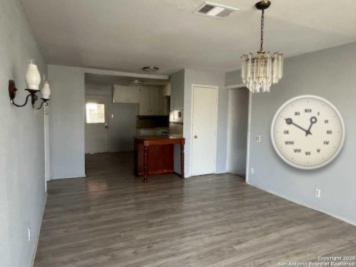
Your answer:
**12:50**
